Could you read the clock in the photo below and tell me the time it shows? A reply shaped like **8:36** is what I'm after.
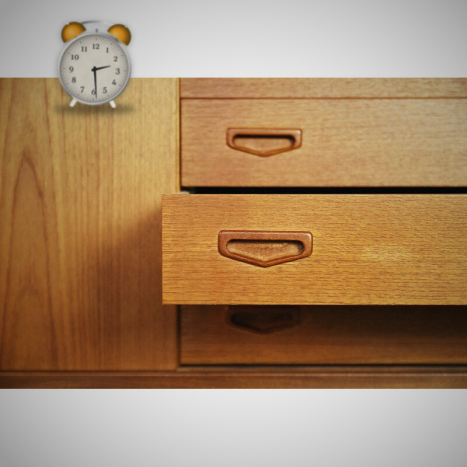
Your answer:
**2:29**
